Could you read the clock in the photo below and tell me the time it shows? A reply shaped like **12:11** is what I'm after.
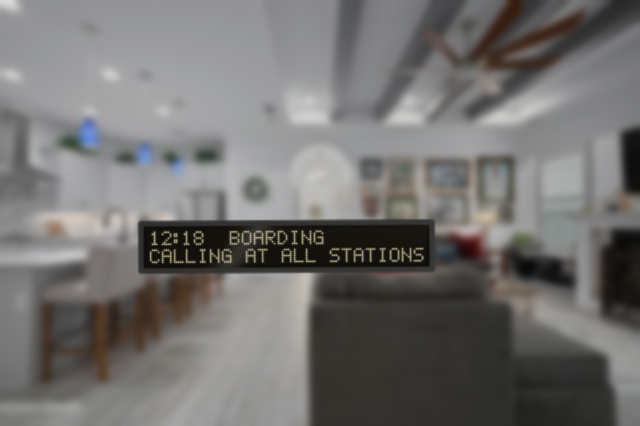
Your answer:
**12:18**
